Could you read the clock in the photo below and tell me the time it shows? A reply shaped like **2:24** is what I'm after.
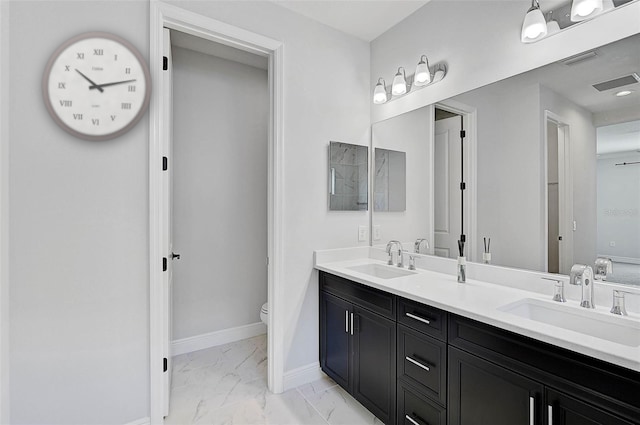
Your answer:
**10:13**
